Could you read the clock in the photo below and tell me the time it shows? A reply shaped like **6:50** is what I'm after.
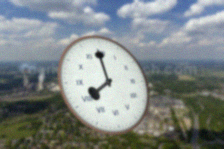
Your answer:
**7:59**
